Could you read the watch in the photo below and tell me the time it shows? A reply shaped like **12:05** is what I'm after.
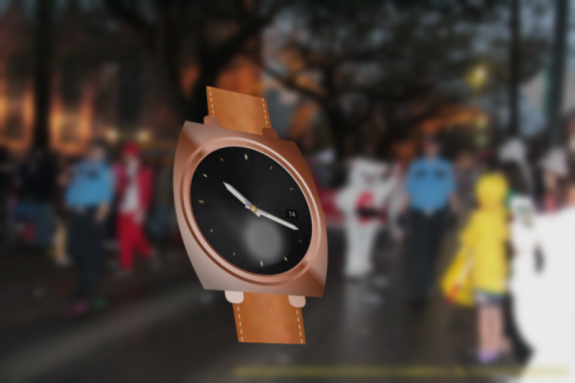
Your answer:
**10:18**
